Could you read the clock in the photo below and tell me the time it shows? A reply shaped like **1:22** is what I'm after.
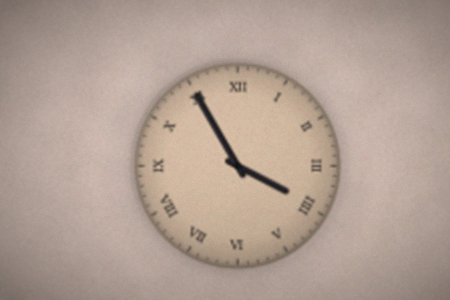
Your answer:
**3:55**
